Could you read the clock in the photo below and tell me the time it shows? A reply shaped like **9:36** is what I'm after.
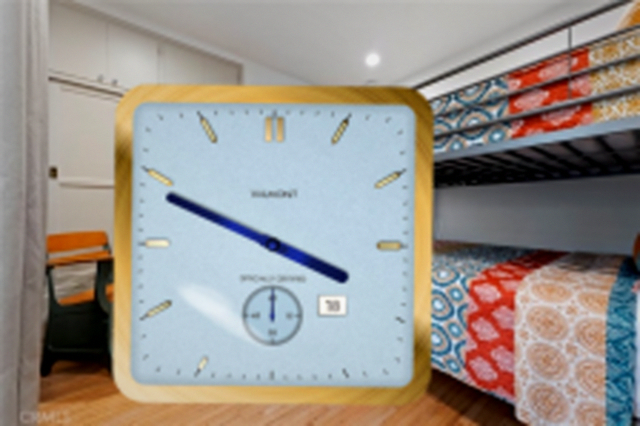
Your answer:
**3:49**
